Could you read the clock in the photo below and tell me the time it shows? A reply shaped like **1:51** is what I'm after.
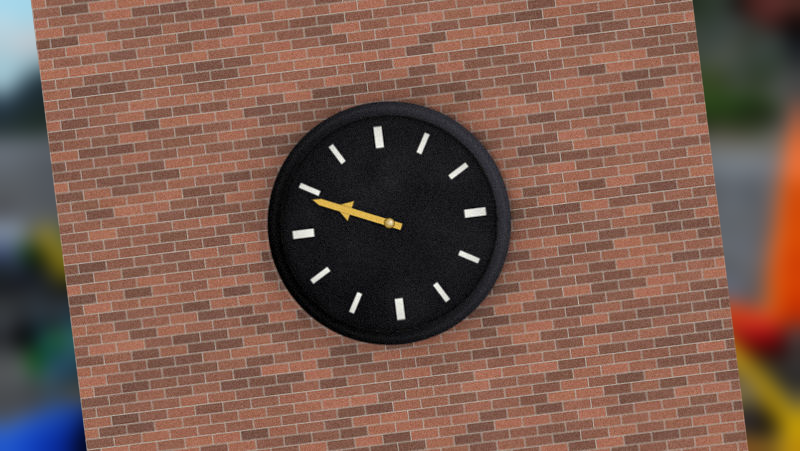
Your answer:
**9:49**
